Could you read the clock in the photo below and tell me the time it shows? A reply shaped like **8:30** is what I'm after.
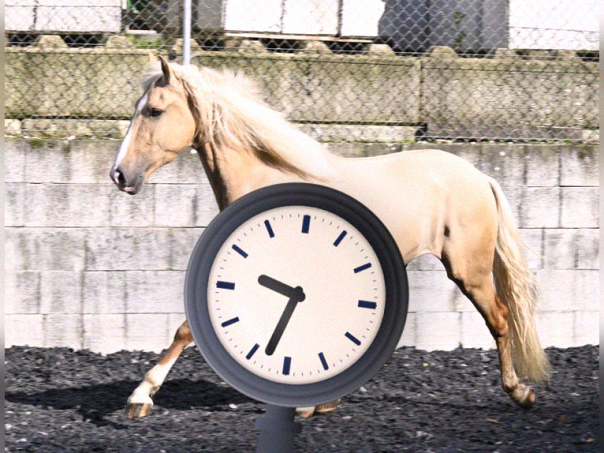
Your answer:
**9:33**
